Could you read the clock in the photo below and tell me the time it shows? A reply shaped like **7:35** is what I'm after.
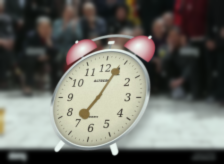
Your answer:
**7:04**
